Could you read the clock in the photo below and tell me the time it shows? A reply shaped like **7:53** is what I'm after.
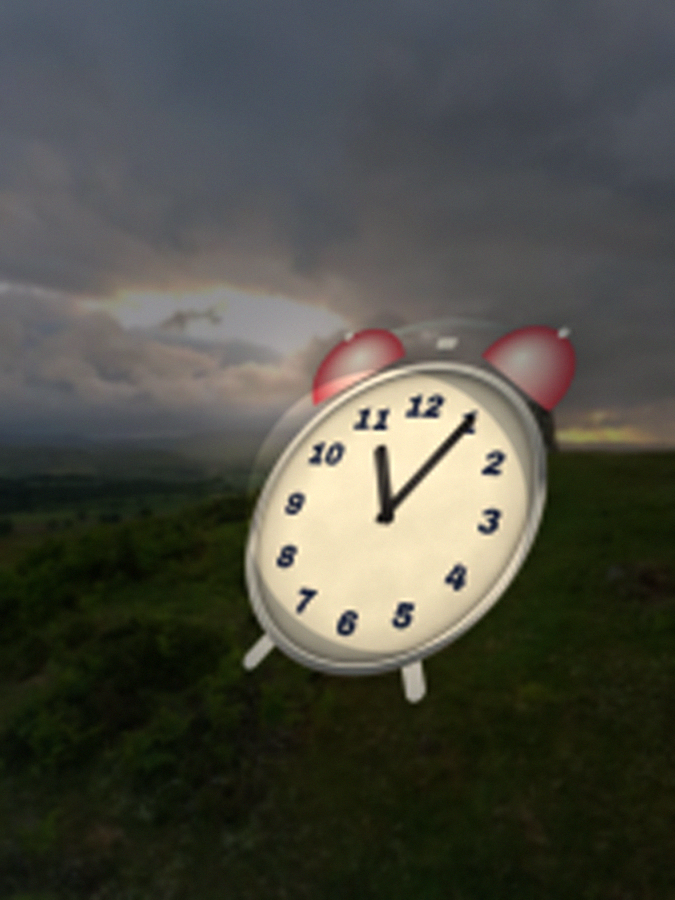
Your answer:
**11:05**
